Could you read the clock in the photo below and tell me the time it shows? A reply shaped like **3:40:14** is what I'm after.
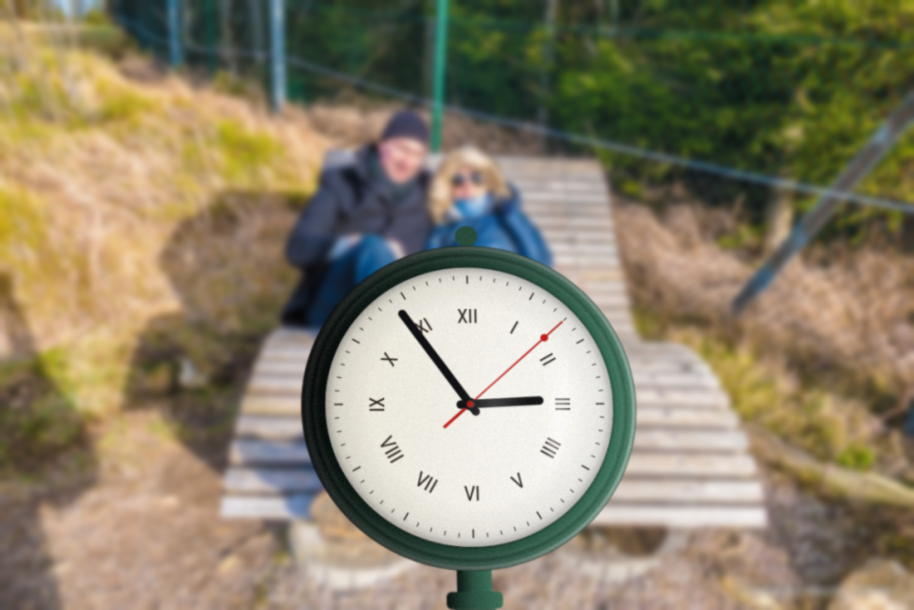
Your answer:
**2:54:08**
